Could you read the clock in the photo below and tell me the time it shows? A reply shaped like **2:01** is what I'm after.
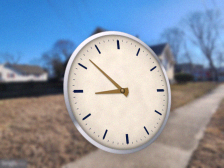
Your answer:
**8:52**
